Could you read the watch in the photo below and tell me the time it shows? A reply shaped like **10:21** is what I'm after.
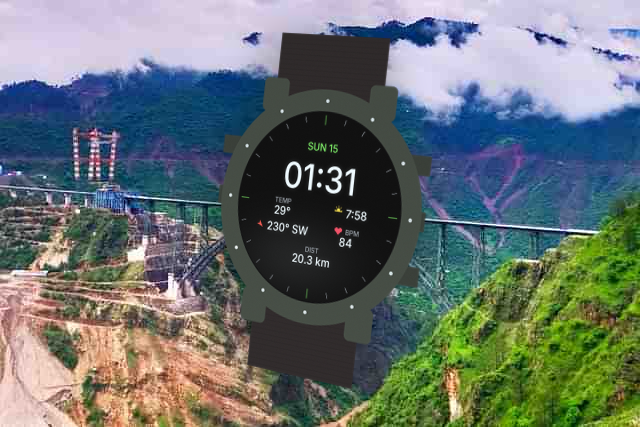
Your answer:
**1:31**
